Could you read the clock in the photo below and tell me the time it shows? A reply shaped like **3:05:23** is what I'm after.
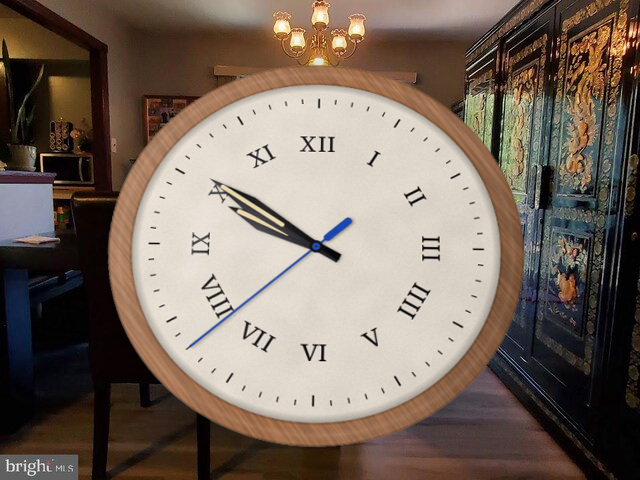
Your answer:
**9:50:38**
